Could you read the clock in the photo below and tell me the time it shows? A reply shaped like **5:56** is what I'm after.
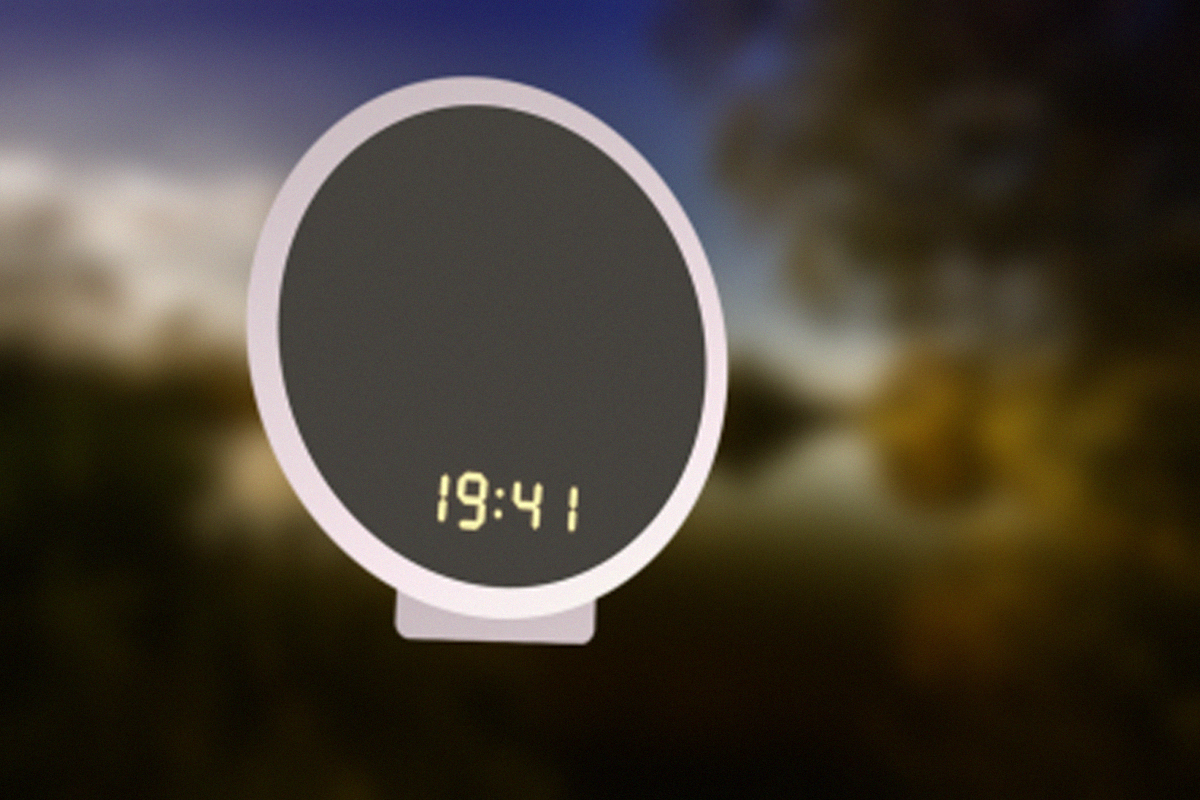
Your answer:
**19:41**
